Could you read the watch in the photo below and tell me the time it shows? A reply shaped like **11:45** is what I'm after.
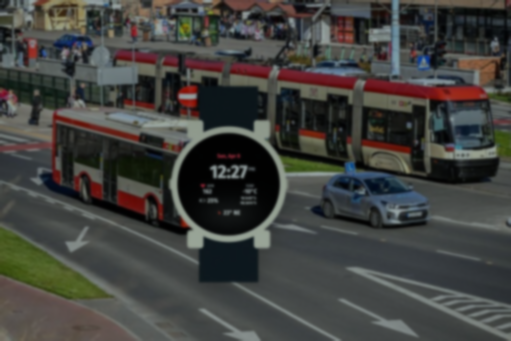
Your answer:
**12:27**
